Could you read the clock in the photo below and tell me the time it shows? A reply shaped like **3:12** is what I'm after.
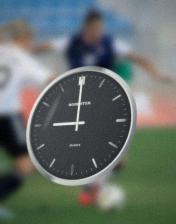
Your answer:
**9:00**
